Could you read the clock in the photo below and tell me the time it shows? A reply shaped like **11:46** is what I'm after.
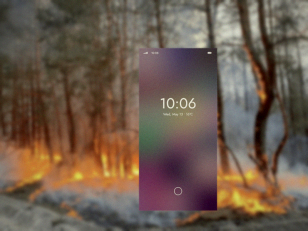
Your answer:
**10:06**
